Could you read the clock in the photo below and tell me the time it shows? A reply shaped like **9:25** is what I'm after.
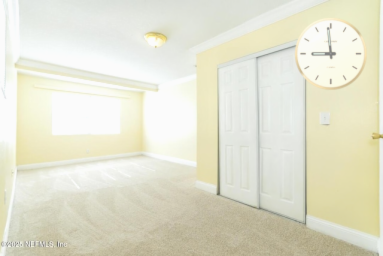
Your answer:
**8:59**
